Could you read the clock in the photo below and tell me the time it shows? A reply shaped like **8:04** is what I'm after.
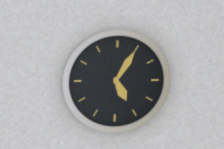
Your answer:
**5:05**
